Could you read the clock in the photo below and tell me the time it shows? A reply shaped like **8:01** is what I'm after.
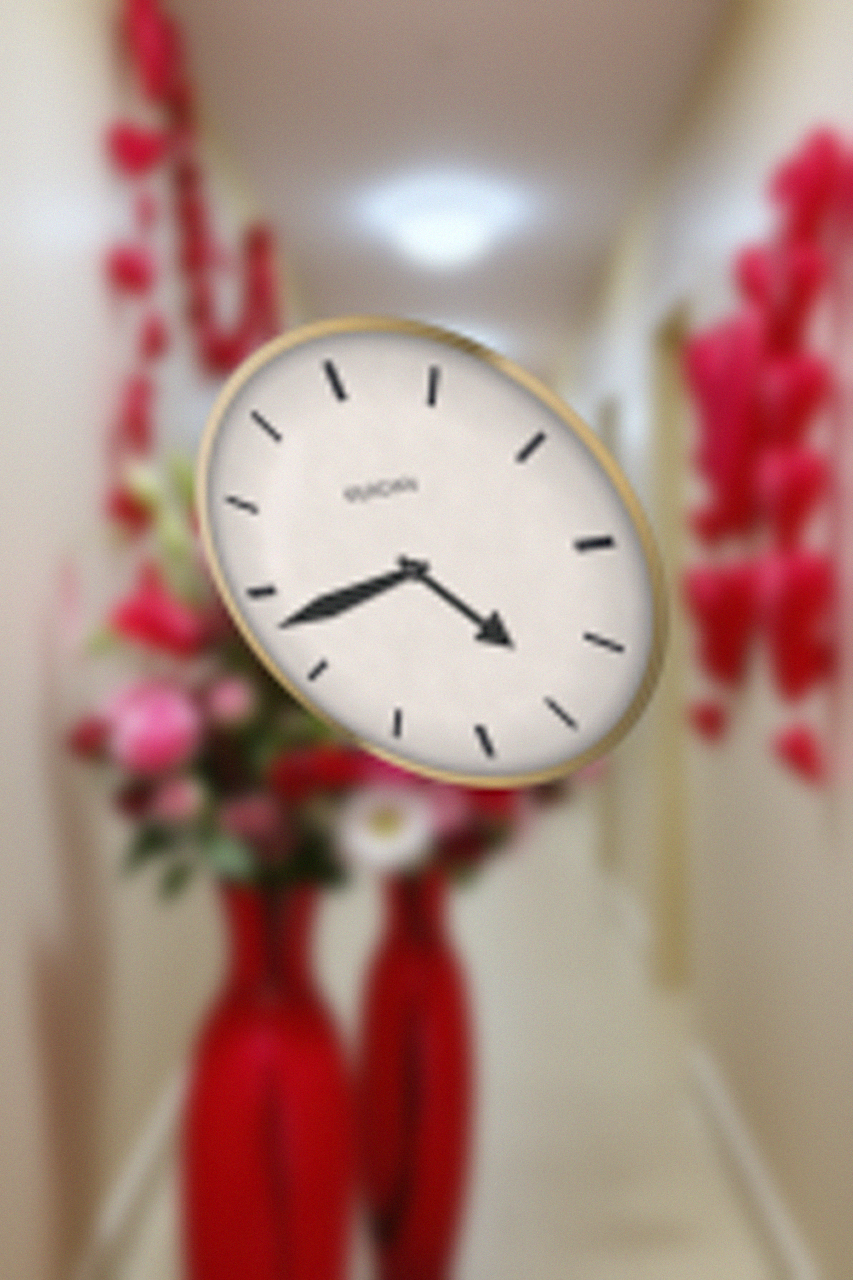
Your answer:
**4:43**
